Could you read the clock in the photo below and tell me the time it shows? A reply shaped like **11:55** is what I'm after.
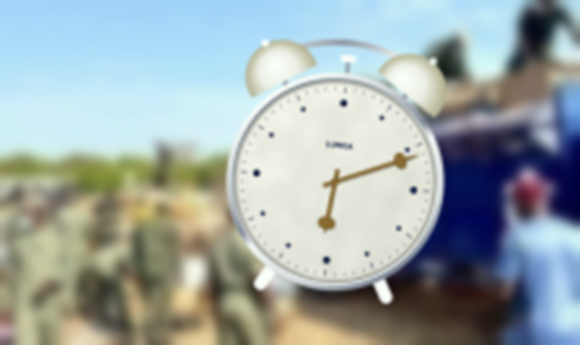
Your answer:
**6:11**
